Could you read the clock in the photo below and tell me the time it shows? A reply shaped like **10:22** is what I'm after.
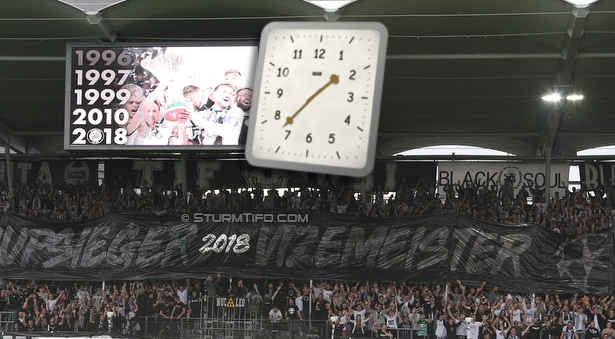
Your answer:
**1:37**
